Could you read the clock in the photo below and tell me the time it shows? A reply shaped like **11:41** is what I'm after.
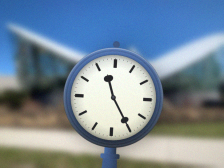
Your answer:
**11:25**
